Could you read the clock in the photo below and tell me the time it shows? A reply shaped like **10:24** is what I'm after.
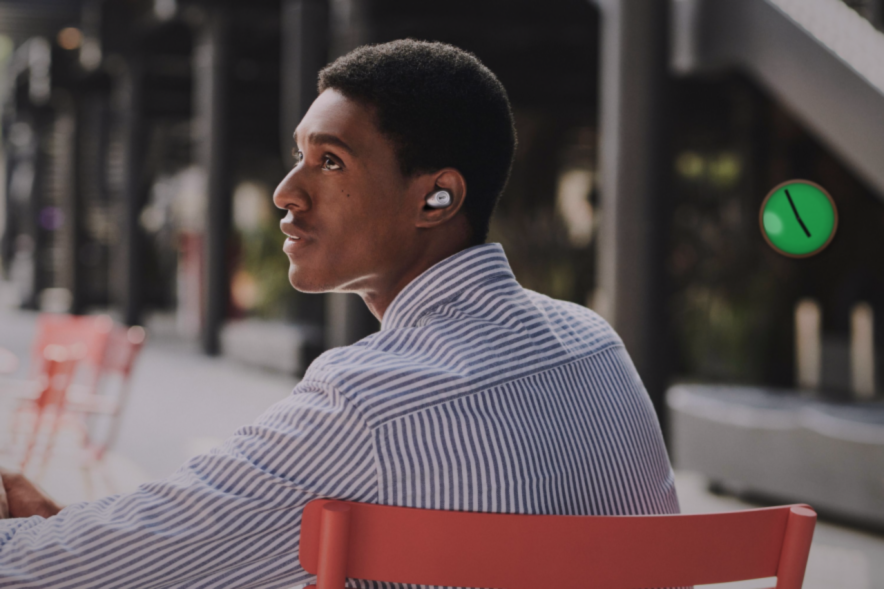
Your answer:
**4:56**
